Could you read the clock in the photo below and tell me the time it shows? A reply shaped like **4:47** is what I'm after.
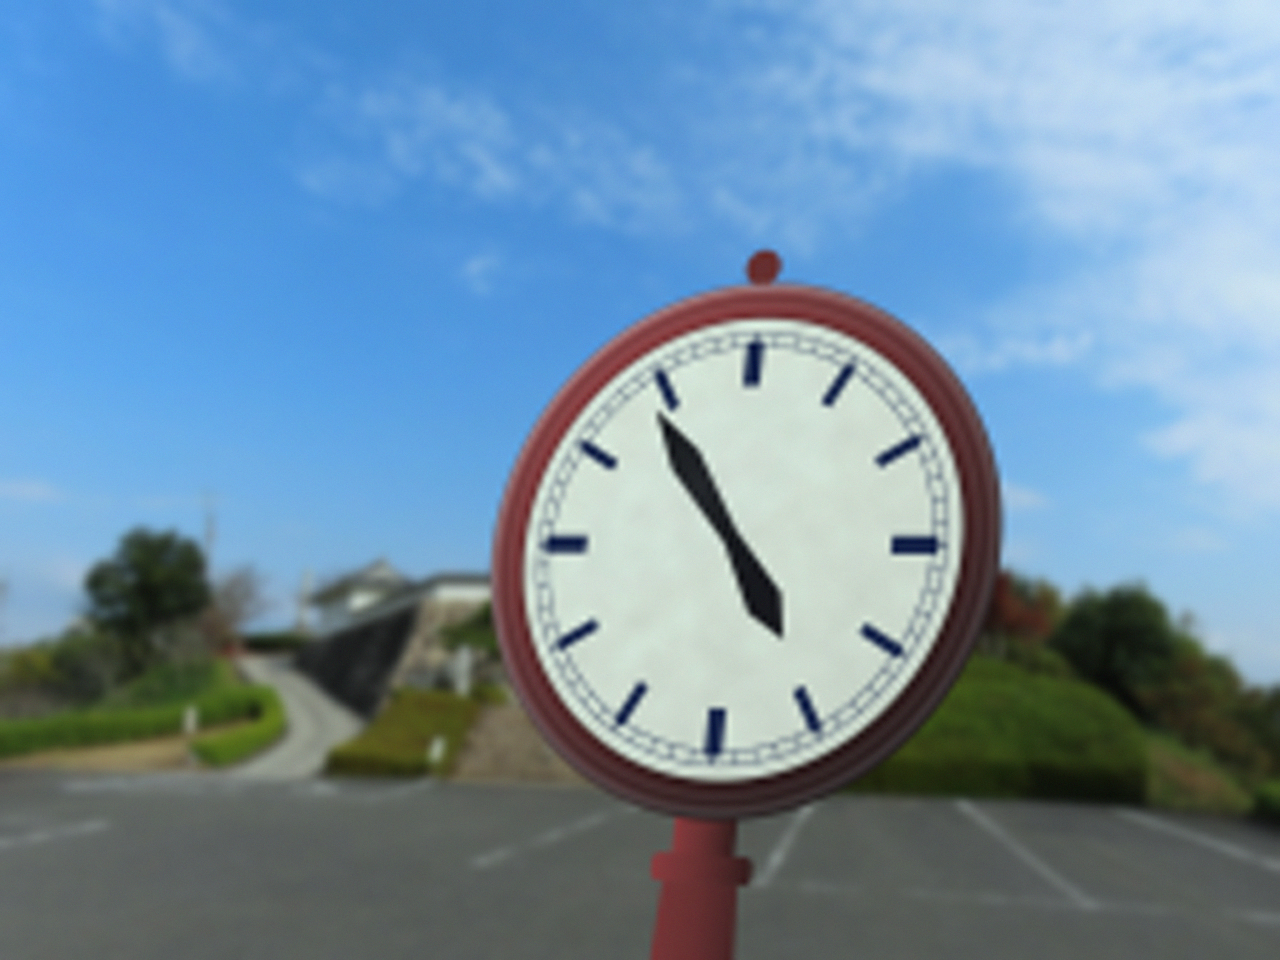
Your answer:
**4:54**
